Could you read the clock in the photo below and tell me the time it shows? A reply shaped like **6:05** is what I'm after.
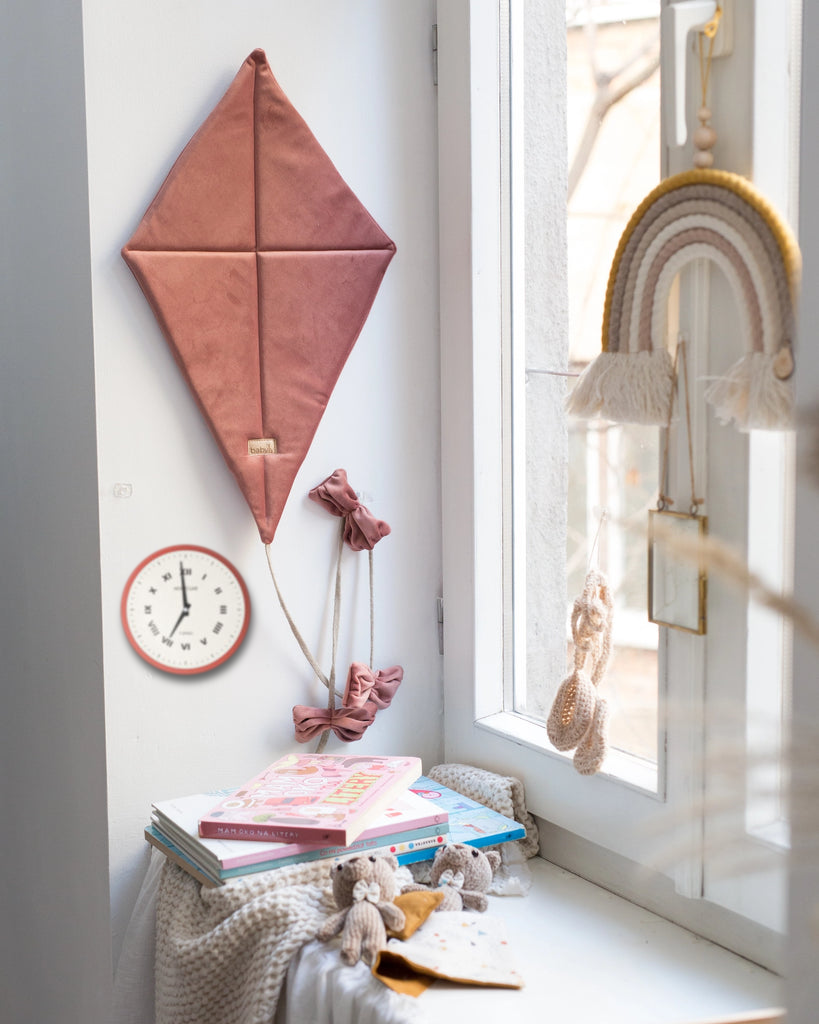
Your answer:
**6:59**
